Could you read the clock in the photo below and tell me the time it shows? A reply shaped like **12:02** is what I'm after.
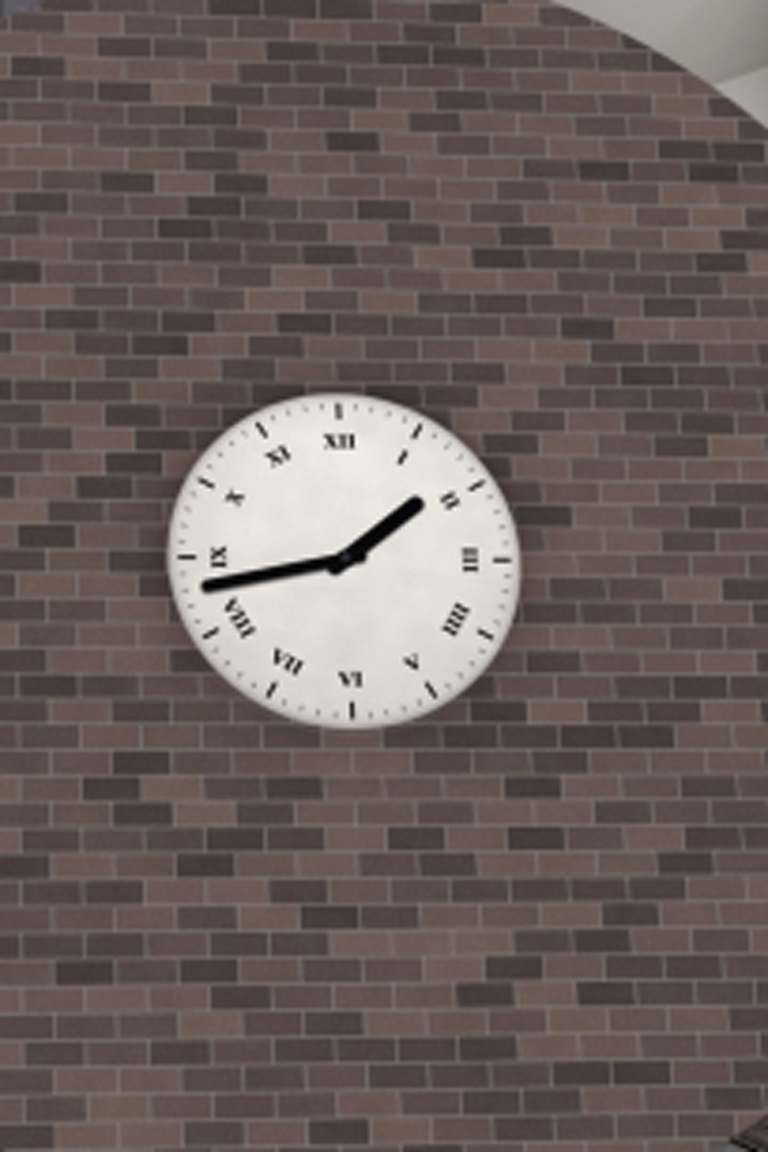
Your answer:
**1:43**
